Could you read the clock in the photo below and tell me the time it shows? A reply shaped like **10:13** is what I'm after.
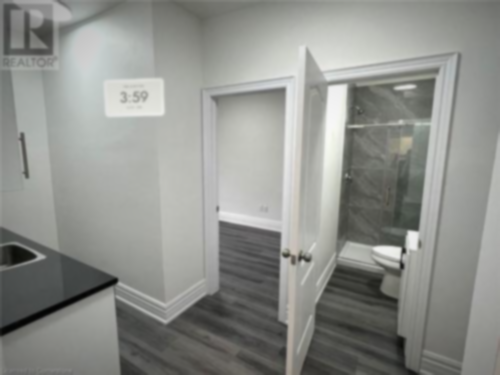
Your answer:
**3:59**
